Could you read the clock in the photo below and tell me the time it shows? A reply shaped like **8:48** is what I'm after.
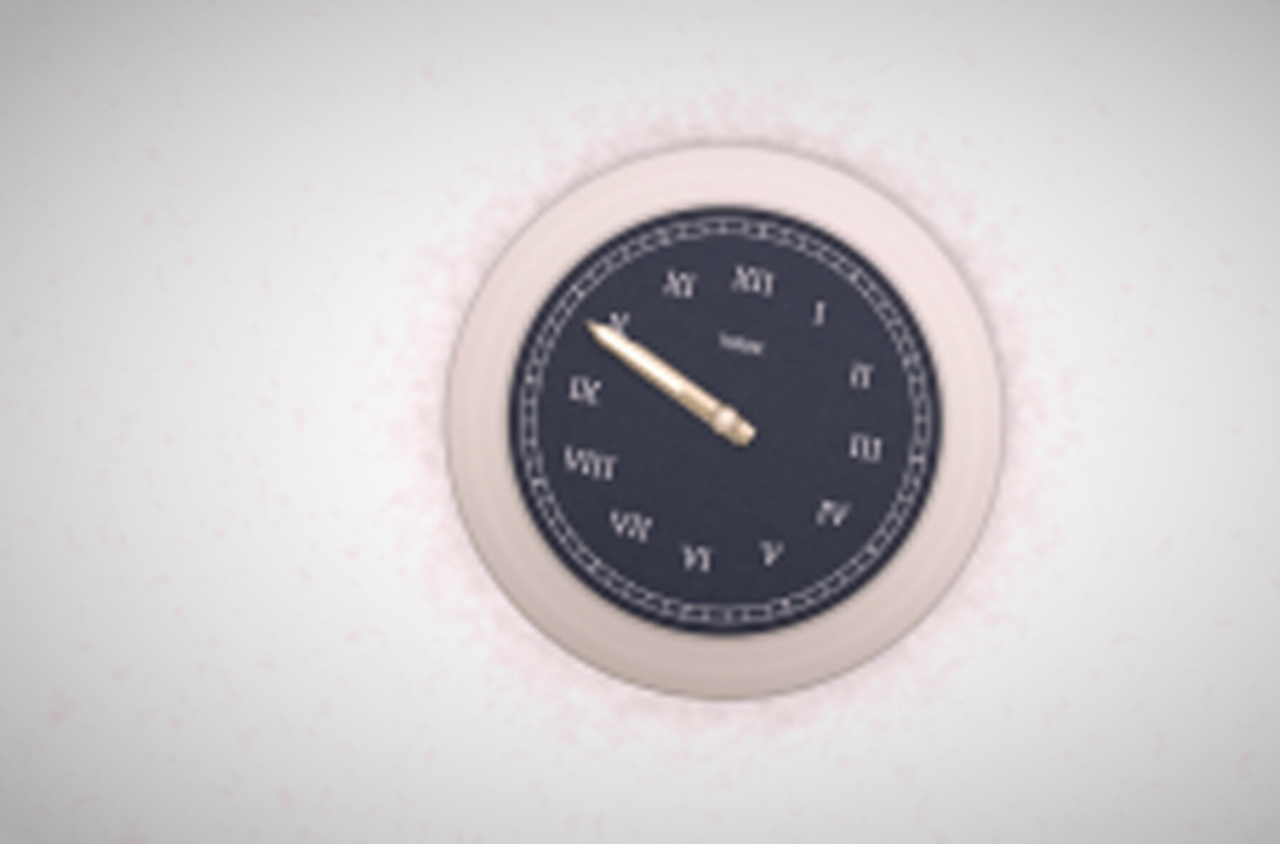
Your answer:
**9:49**
